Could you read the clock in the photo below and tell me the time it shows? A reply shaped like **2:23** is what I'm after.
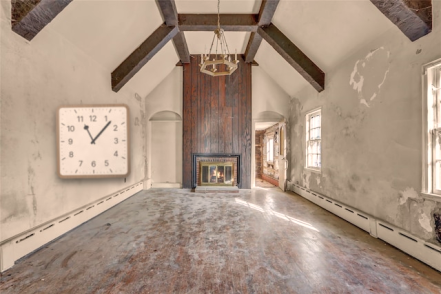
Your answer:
**11:07**
